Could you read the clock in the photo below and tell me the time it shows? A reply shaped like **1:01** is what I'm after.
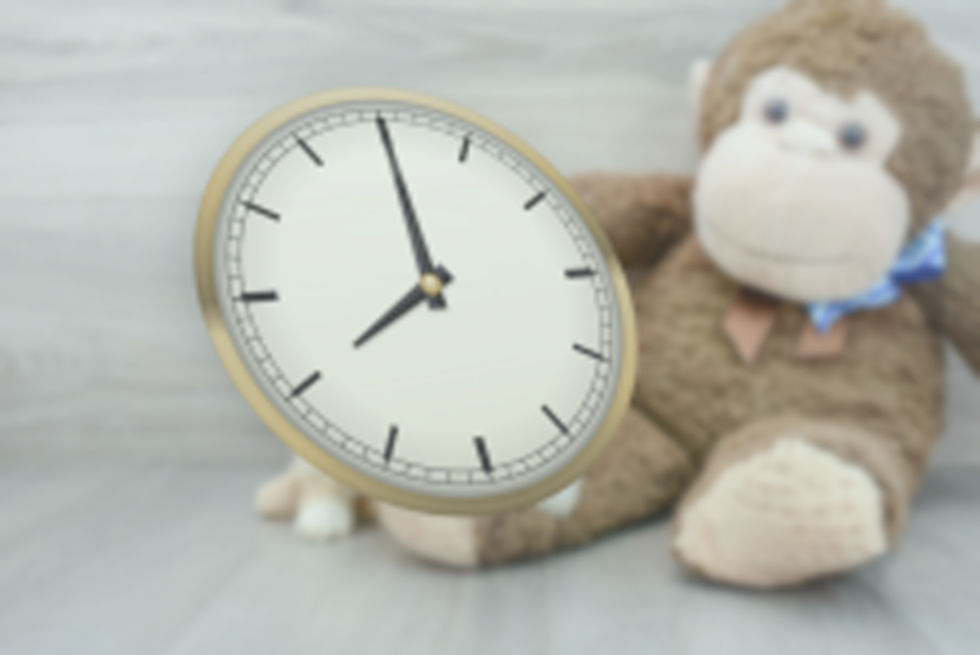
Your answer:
**8:00**
